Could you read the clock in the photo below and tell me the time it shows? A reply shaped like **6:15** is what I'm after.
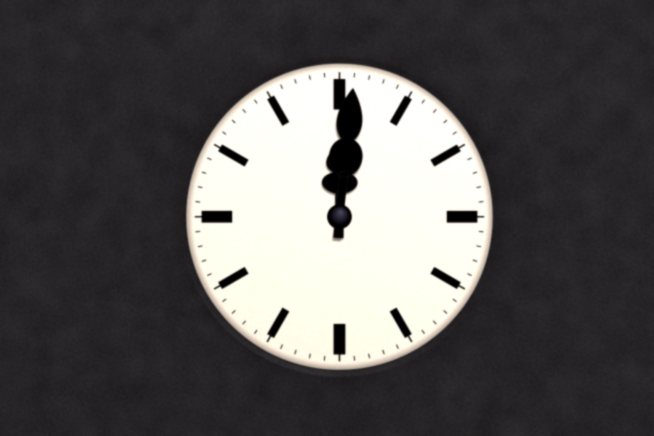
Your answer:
**12:01**
